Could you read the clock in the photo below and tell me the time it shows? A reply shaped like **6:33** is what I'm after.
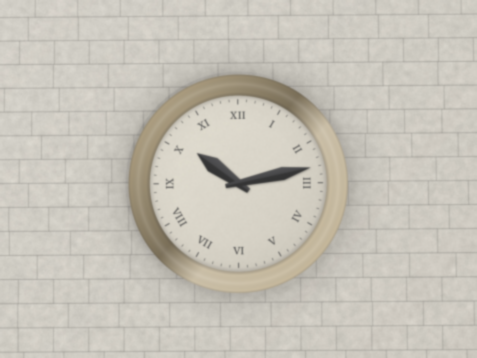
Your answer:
**10:13**
